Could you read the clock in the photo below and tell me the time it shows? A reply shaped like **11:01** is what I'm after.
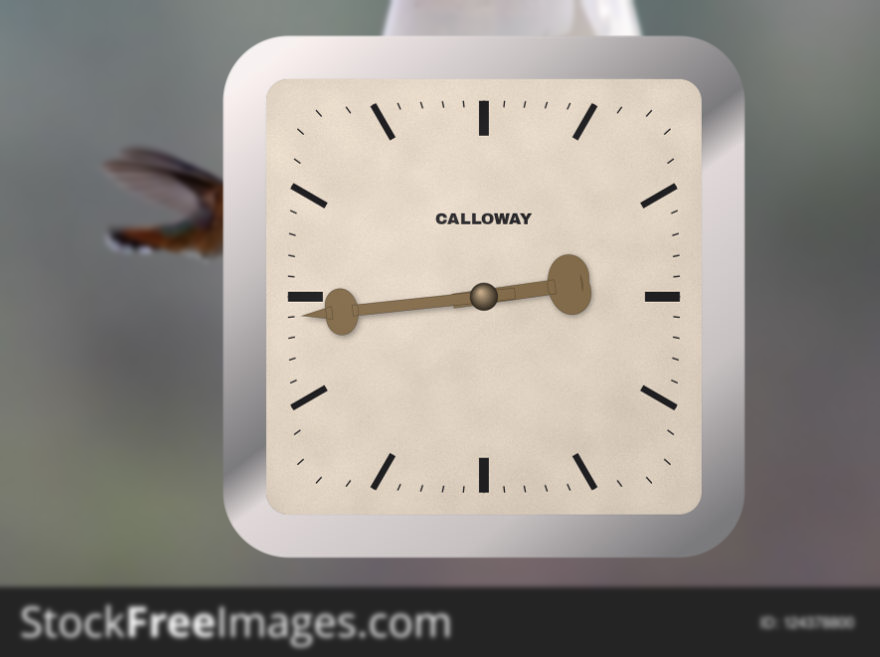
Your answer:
**2:44**
